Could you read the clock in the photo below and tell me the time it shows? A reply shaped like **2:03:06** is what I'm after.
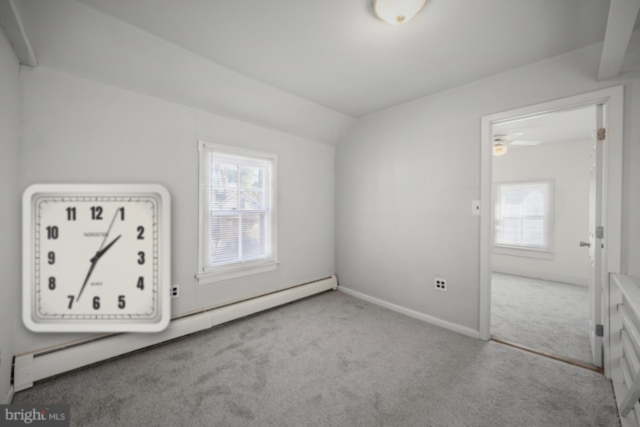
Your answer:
**1:34:04**
